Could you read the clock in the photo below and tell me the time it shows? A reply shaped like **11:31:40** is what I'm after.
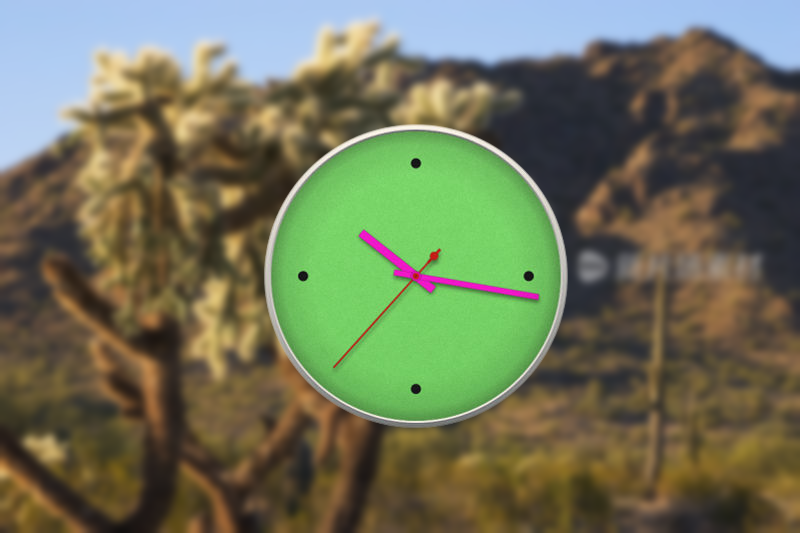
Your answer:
**10:16:37**
